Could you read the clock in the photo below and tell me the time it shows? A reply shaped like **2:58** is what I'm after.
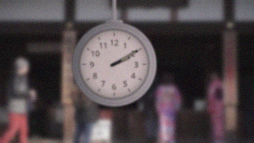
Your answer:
**2:10**
